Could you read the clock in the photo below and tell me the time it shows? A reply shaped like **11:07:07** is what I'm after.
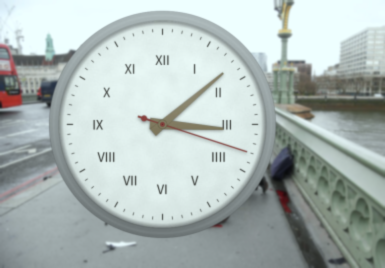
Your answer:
**3:08:18**
